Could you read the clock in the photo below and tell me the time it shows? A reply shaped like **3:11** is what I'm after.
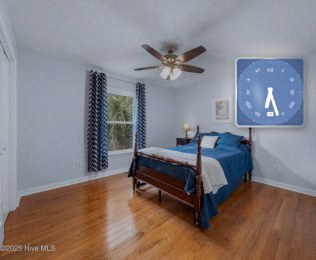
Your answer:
**6:27**
